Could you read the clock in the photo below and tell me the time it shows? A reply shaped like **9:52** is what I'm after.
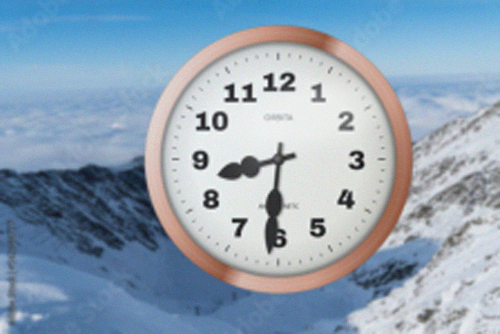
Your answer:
**8:31**
